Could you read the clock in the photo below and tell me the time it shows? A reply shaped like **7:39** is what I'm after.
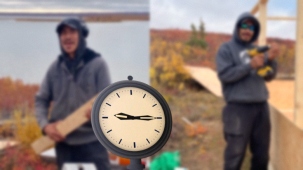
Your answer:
**9:15**
